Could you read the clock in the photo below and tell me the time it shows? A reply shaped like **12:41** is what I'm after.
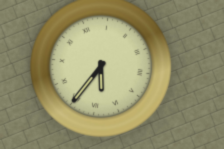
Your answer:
**6:40**
